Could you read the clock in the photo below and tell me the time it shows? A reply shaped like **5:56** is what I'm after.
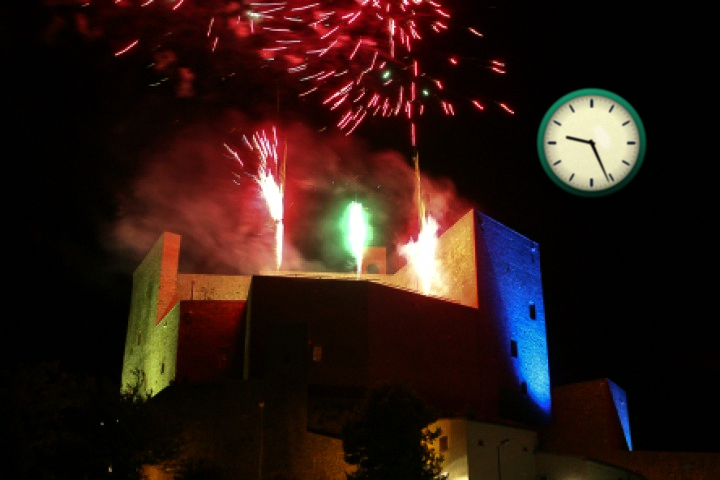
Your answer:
**9:26**
